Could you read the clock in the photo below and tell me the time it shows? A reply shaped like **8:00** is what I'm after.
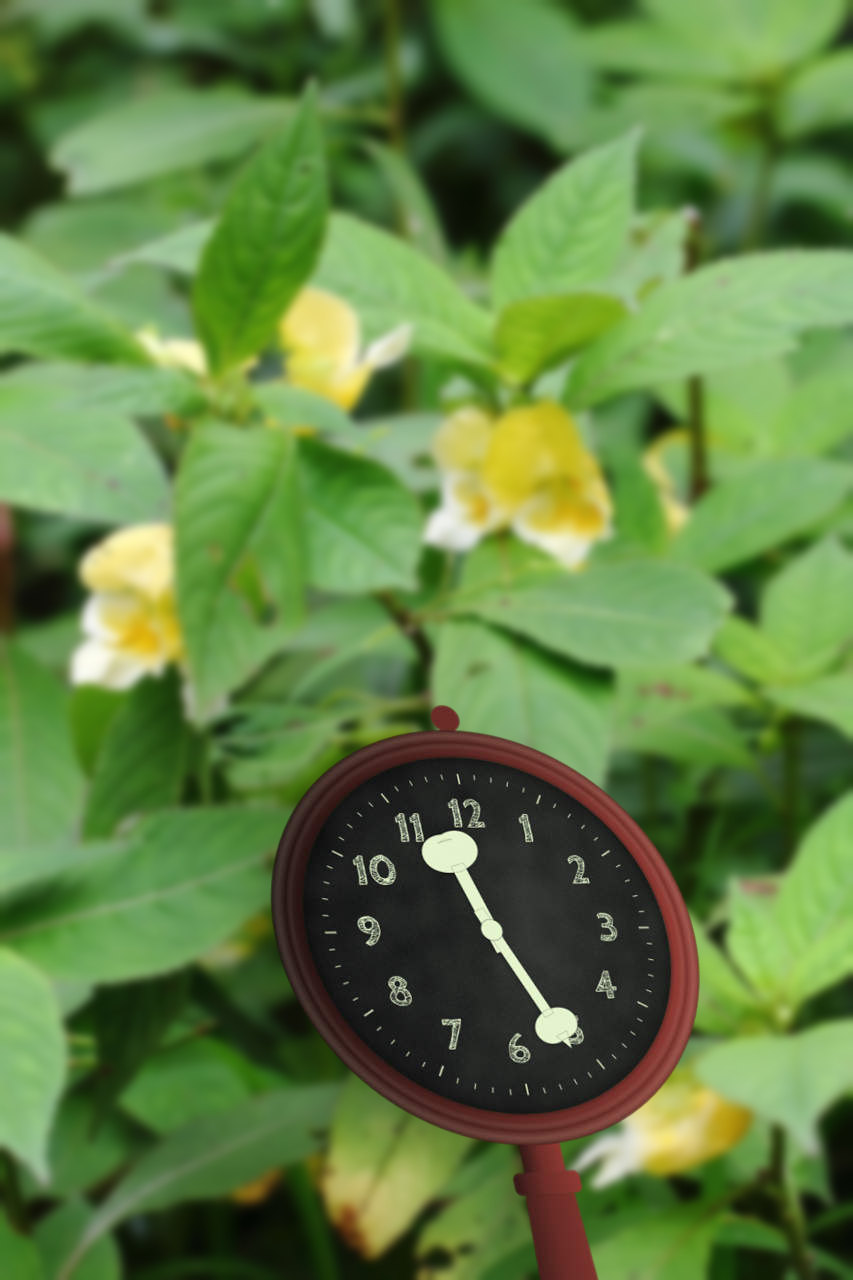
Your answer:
**11:26**
